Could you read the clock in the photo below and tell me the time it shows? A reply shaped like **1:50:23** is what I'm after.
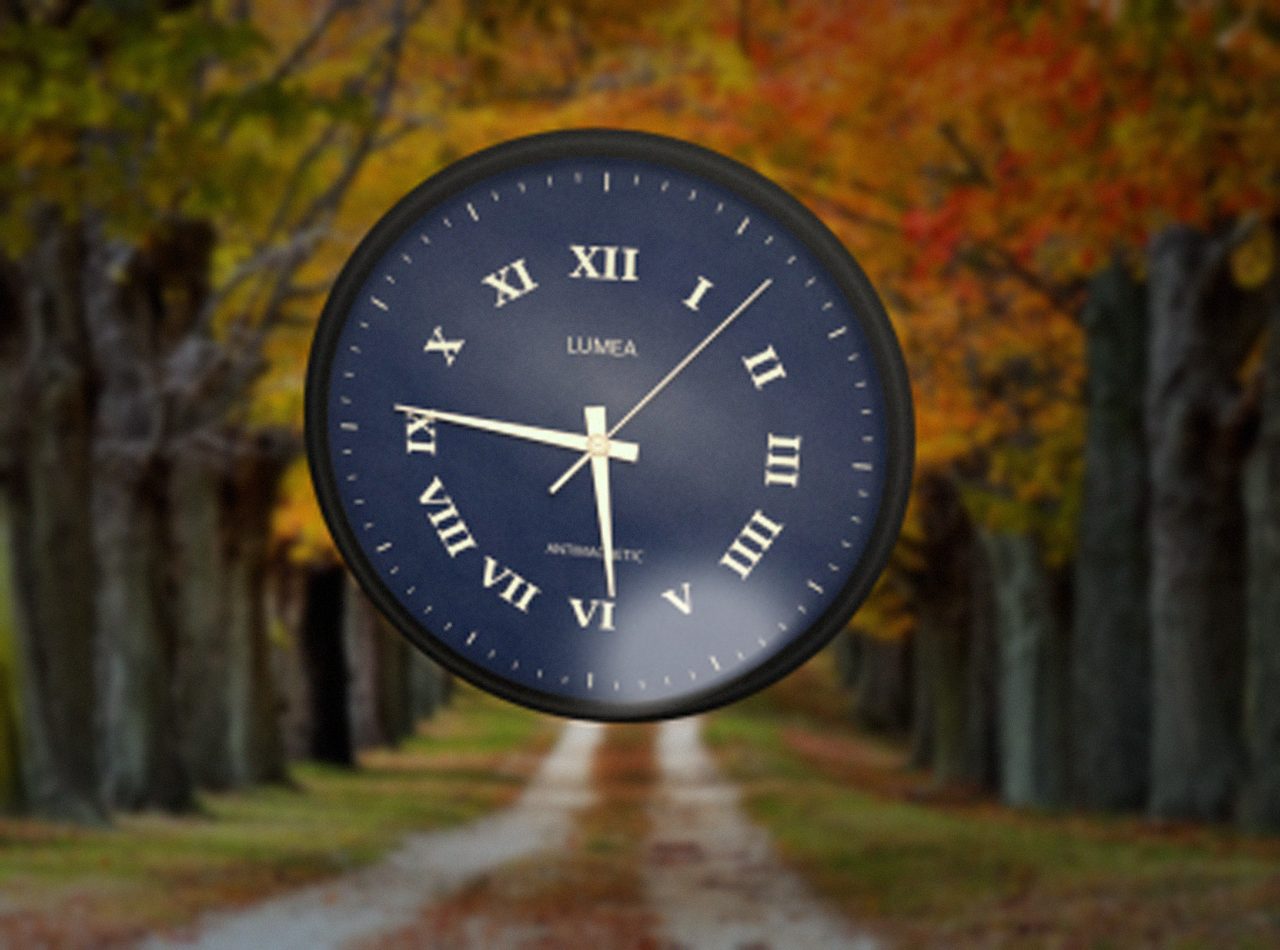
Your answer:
**5:46:07**
